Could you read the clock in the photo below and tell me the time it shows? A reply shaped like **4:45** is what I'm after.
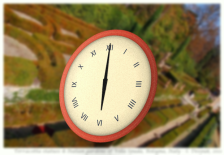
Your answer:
**6:00**
